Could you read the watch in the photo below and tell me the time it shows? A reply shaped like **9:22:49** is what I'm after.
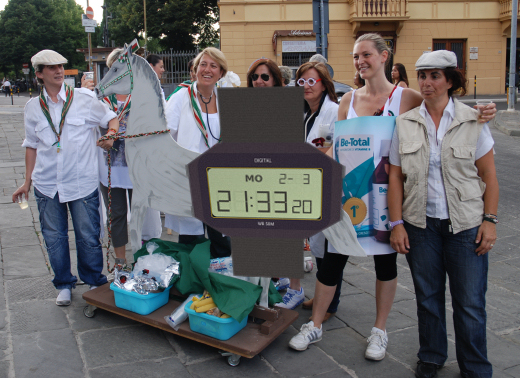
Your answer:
**21:33:20**
